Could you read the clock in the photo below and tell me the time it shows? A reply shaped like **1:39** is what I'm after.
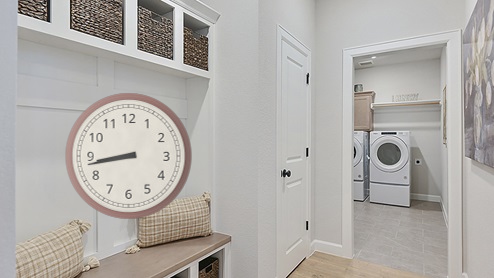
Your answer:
**8:43**
